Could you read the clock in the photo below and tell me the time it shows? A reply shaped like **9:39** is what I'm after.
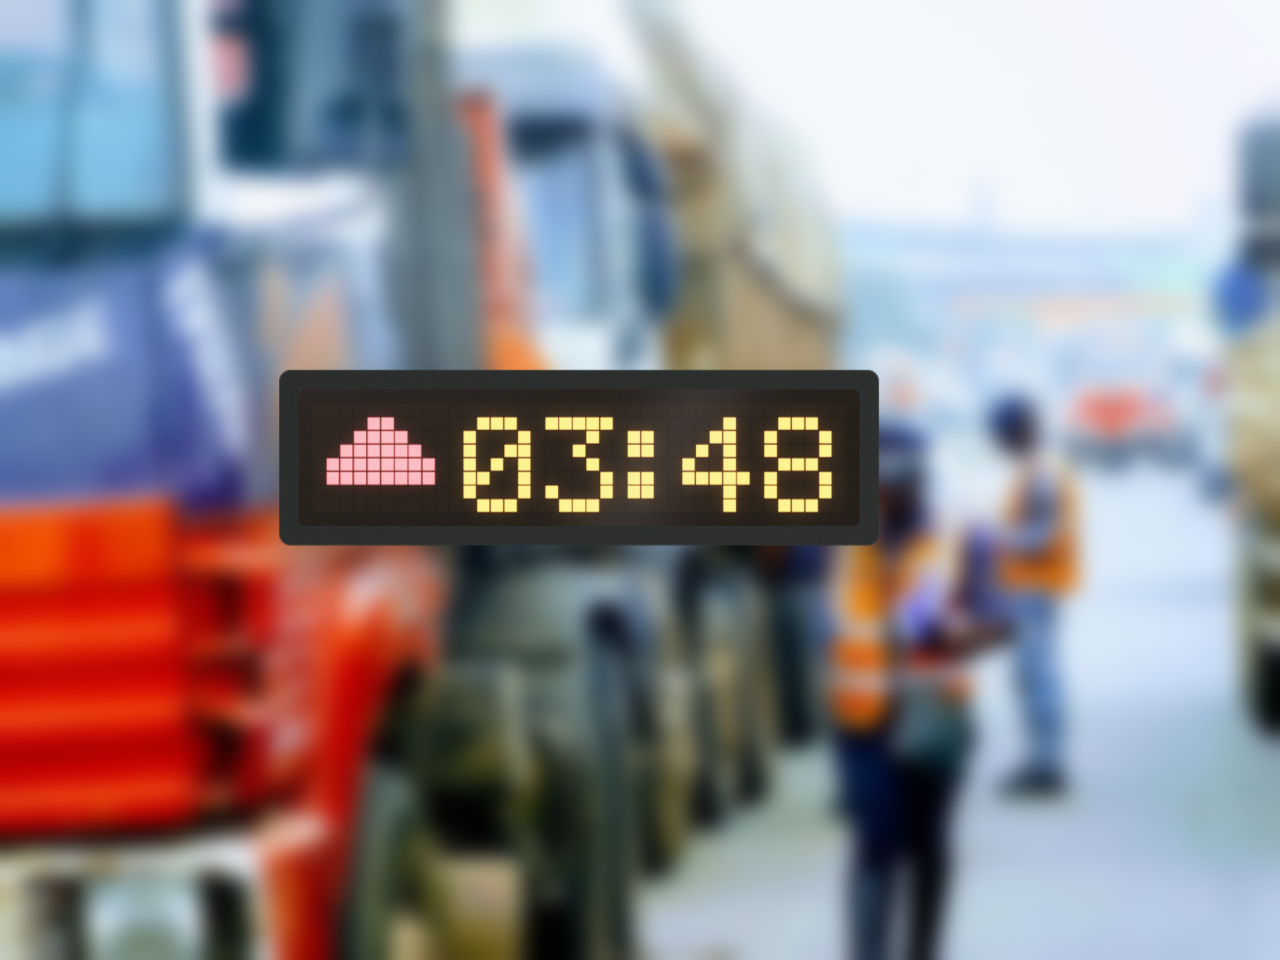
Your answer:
**3:48**
